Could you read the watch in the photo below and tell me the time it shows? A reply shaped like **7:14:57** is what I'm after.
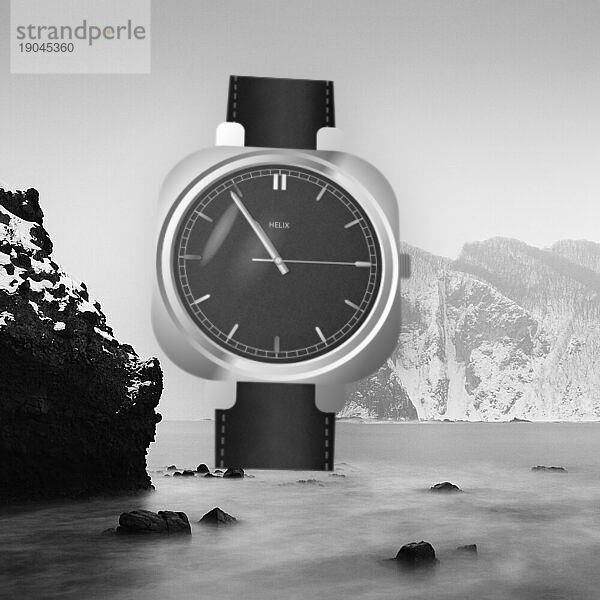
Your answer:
**10:54:15**
